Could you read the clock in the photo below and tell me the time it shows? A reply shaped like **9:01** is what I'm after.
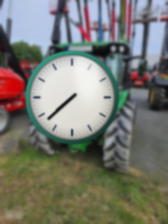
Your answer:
**7:38**
